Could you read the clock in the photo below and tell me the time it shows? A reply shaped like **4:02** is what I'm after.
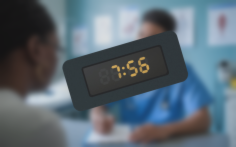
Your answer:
**7:56**
